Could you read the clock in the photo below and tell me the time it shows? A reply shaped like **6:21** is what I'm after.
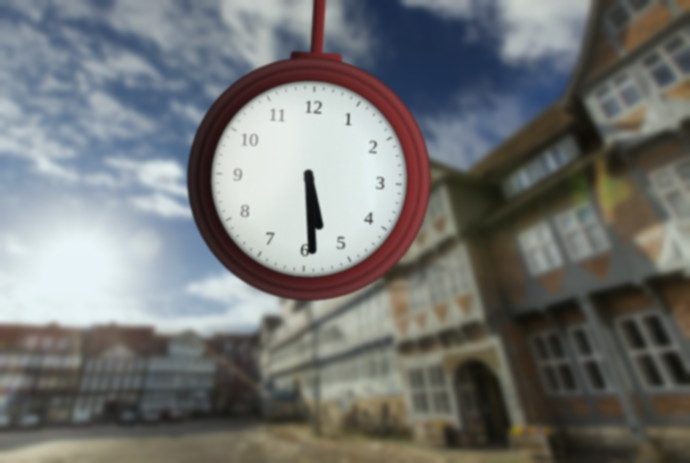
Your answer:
**5:29**
